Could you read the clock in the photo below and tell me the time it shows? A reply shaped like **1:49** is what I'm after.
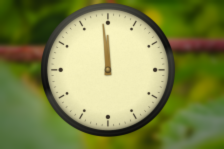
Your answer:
**11:59**
